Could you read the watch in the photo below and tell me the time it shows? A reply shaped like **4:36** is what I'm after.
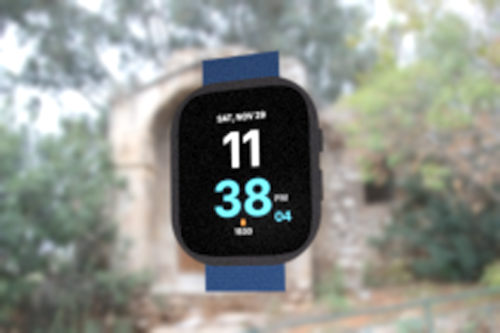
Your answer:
**11:38**
